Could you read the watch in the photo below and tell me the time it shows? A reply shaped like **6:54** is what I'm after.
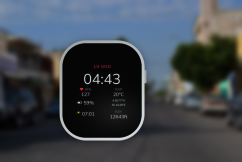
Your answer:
**4:43**
